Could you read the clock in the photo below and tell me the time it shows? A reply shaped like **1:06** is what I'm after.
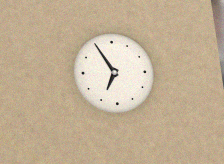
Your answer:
**6:55**
